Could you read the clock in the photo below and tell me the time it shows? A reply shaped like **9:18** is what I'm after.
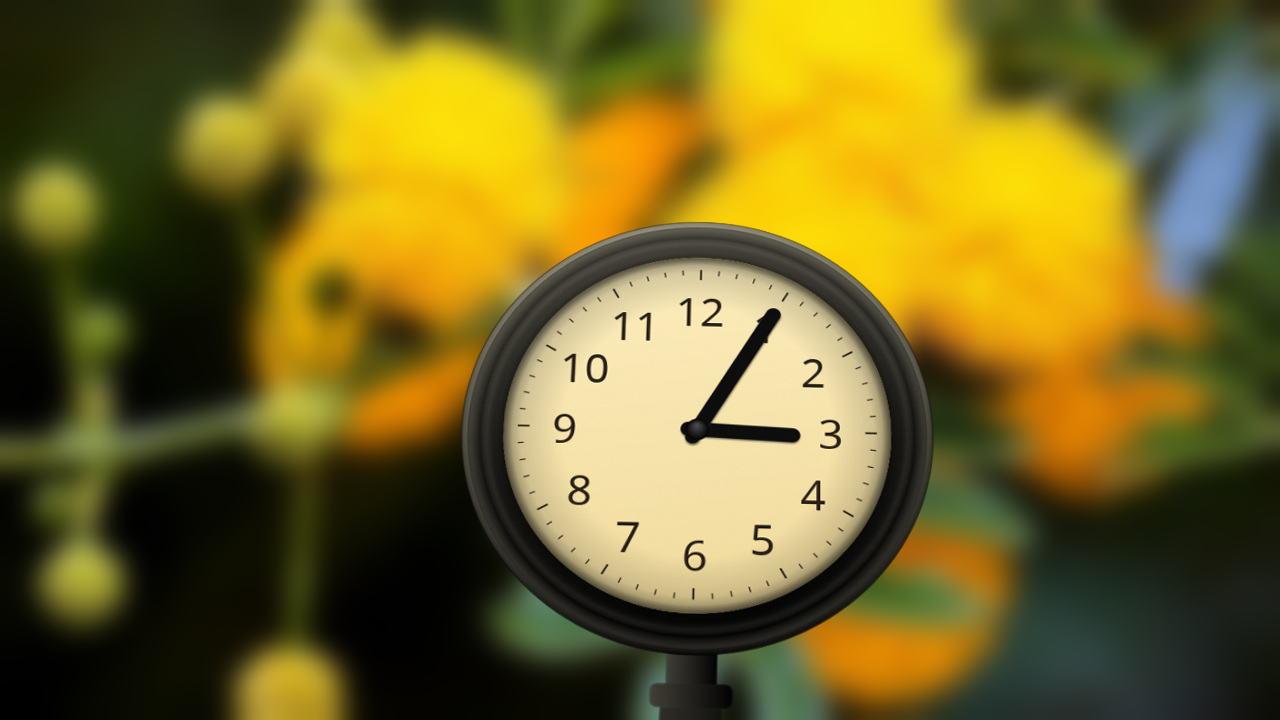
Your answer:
**3:05**
